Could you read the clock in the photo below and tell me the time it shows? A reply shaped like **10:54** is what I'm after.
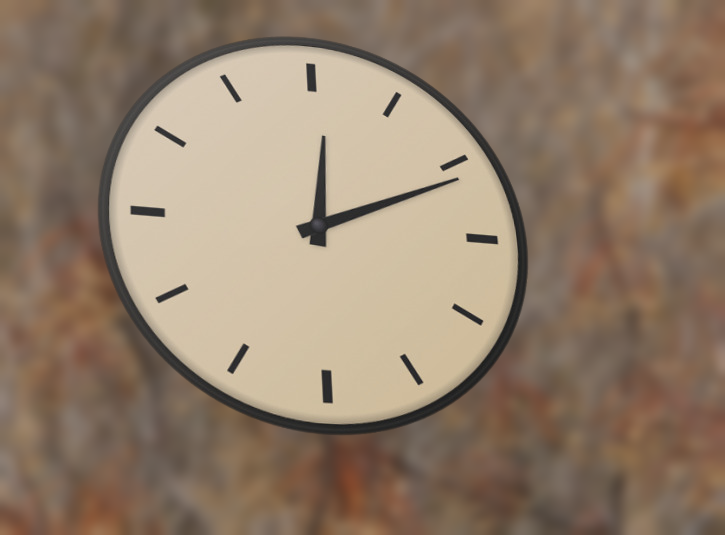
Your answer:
**12:11**
